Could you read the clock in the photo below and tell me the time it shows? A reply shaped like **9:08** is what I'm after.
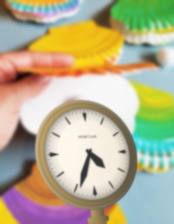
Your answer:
**4:34**
